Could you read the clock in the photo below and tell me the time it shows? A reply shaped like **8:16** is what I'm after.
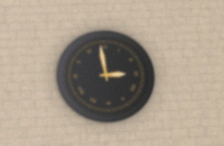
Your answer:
**2:59**
